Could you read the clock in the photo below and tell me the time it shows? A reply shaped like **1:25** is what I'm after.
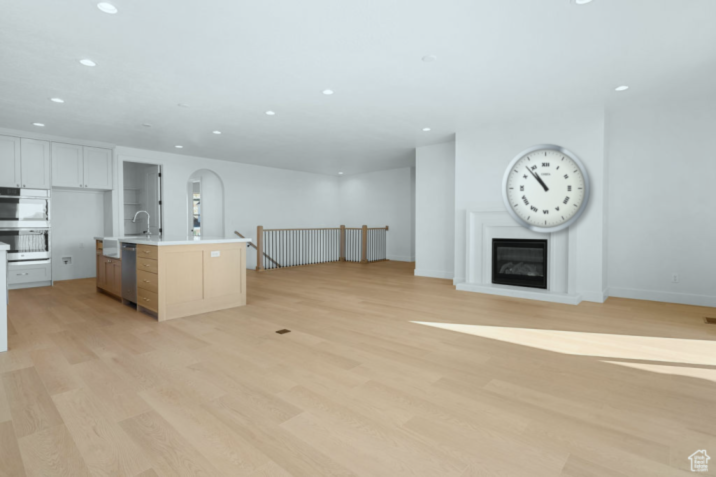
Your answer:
**10:53**
